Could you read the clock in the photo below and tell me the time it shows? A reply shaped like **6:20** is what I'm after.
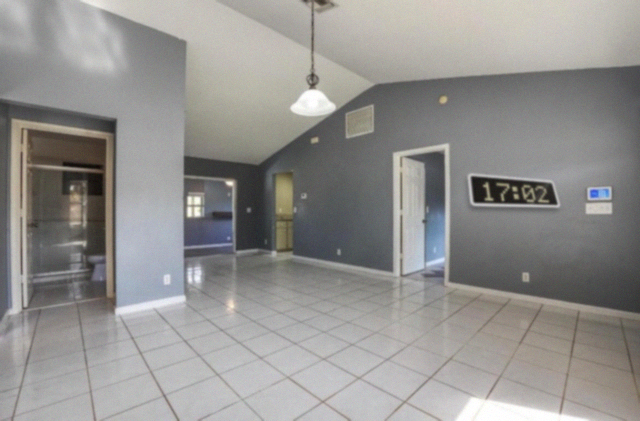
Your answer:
**17:02**
